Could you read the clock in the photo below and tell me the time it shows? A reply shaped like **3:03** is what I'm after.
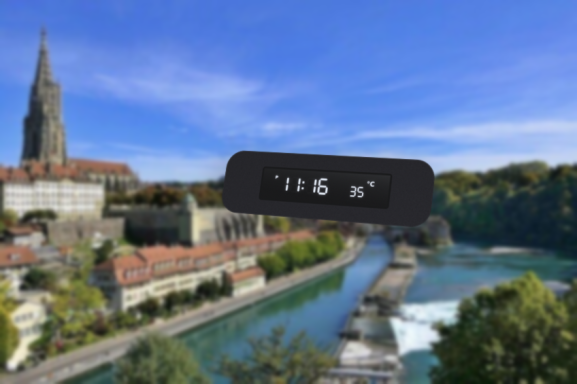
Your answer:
**11:16**
